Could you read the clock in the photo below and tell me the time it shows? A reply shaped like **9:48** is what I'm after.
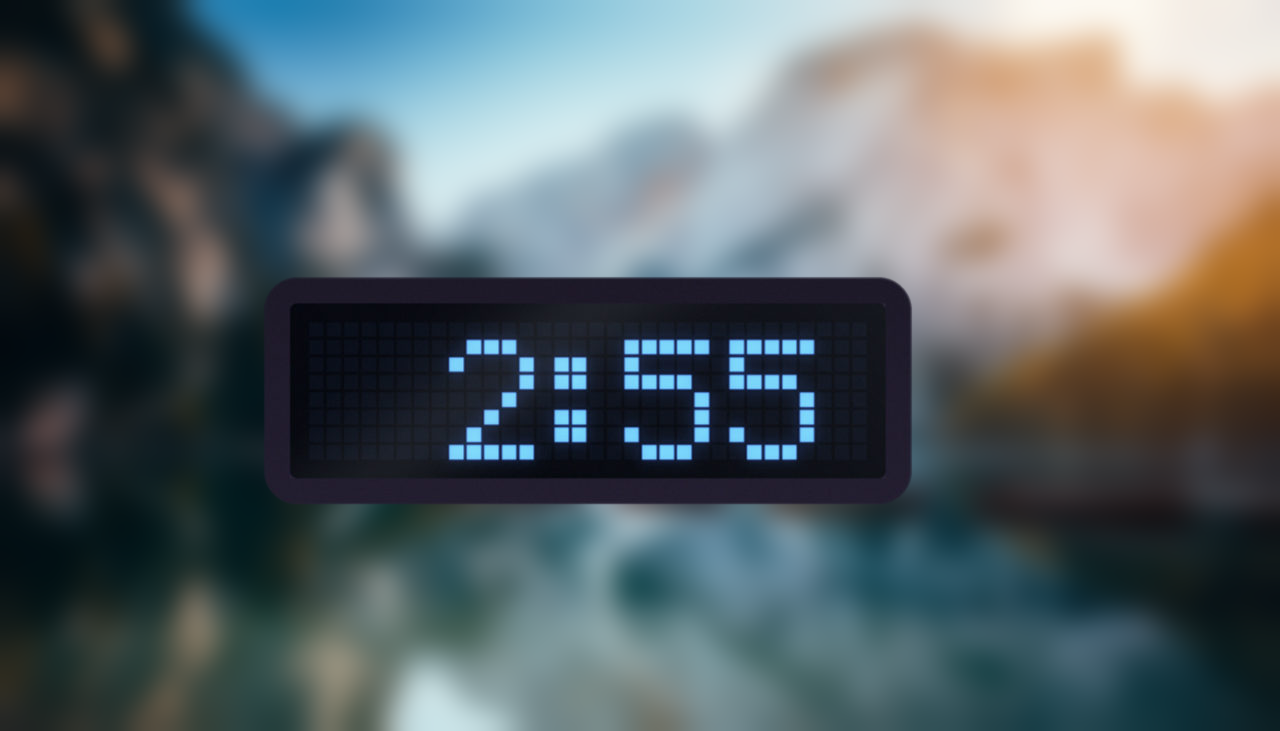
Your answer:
**2:55**
